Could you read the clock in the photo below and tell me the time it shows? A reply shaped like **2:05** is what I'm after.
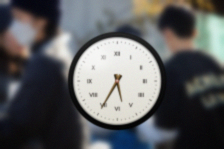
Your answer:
**5:35**
